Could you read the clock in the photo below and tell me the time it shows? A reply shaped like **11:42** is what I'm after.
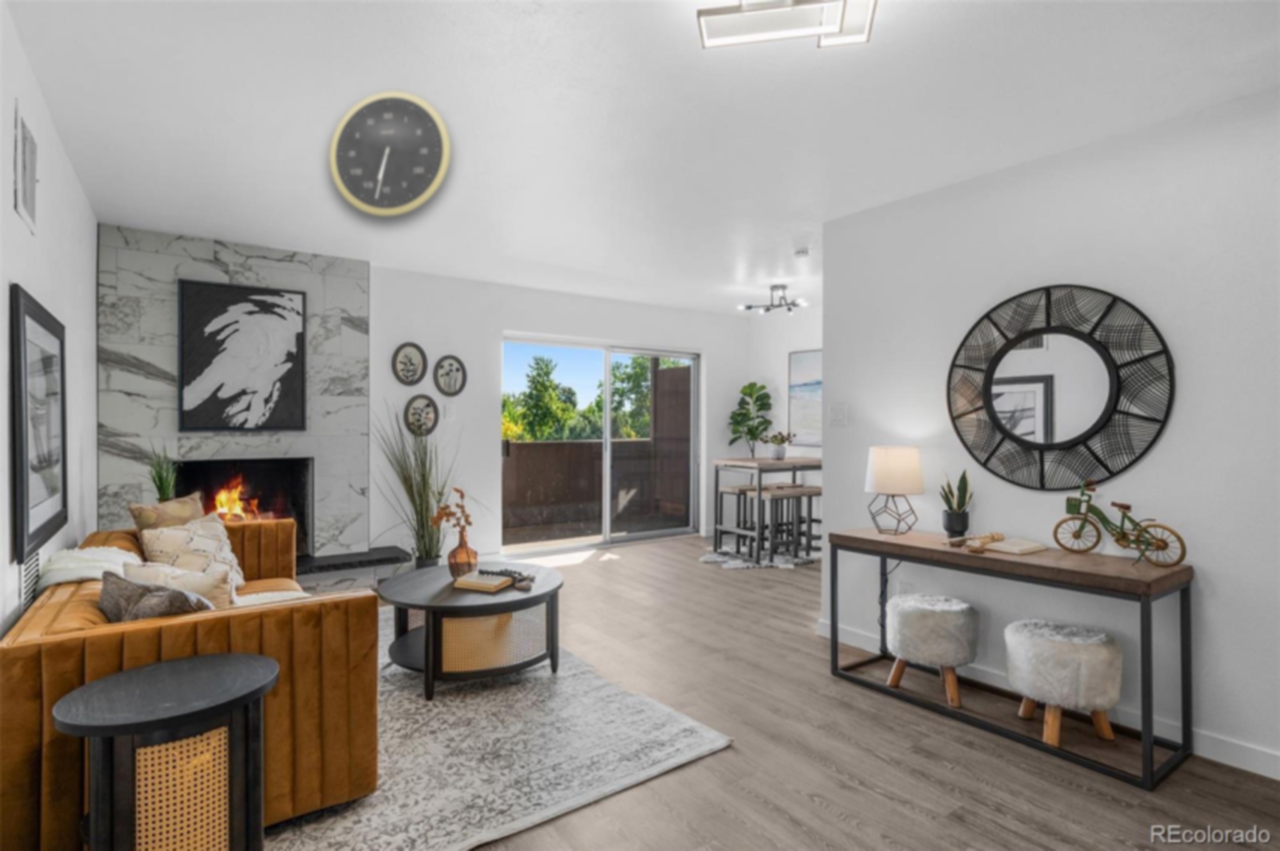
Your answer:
**6:32**
